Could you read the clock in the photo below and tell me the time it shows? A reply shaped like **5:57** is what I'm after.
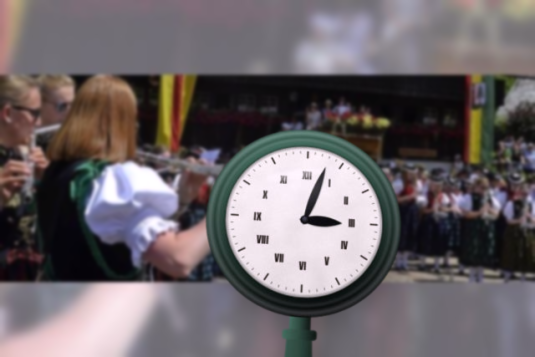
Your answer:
**3:03**
